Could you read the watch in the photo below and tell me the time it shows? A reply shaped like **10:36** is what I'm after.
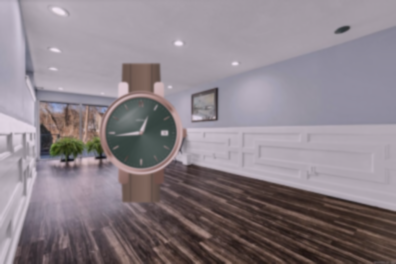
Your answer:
**12:44**
